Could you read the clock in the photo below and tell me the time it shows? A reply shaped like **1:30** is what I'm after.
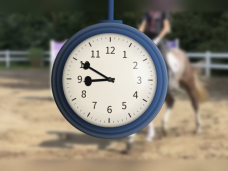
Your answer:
**8:50**
